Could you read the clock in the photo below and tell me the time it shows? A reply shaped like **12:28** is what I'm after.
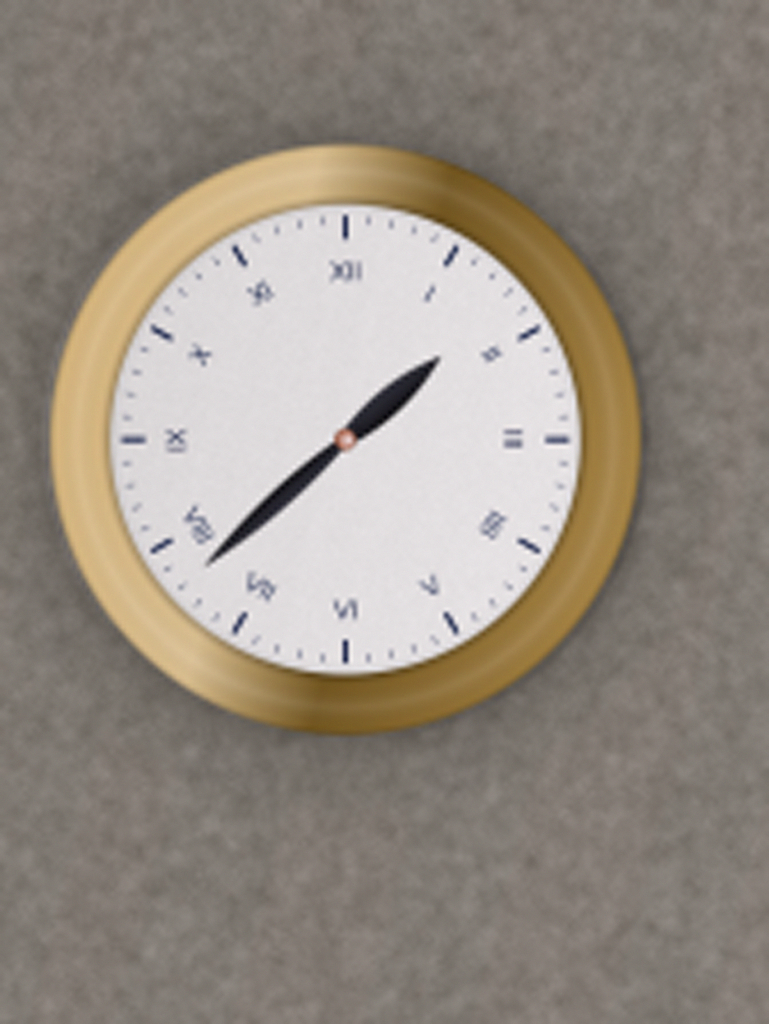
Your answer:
**1:38**
